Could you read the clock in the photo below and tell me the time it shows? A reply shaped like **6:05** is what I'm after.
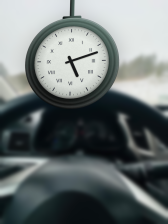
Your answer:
**5:12**
